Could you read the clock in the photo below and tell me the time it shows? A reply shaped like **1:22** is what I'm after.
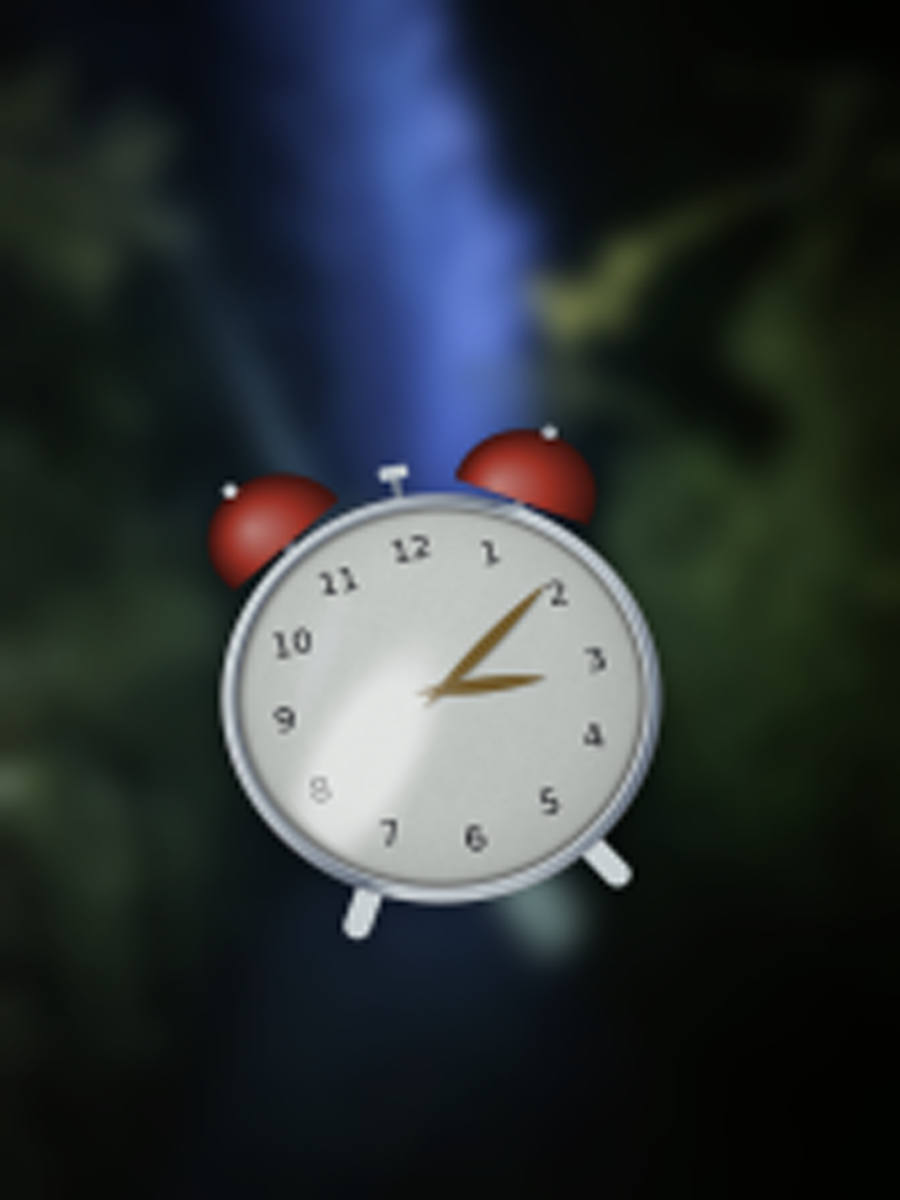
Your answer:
**3:09**
